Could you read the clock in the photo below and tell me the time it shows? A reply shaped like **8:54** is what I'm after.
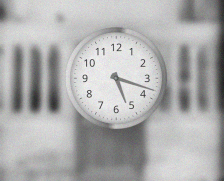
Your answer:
**5:18**
